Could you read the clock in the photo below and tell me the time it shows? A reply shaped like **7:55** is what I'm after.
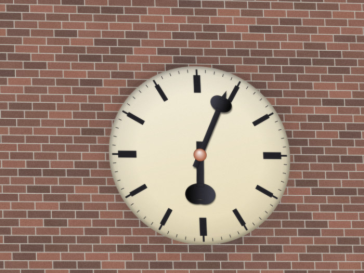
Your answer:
**6:04**
